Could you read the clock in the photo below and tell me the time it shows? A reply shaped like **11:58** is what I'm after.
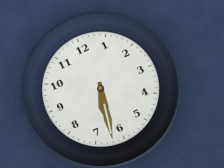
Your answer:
**6:32**
